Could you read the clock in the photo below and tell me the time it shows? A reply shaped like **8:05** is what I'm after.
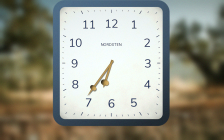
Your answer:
**6:36**
